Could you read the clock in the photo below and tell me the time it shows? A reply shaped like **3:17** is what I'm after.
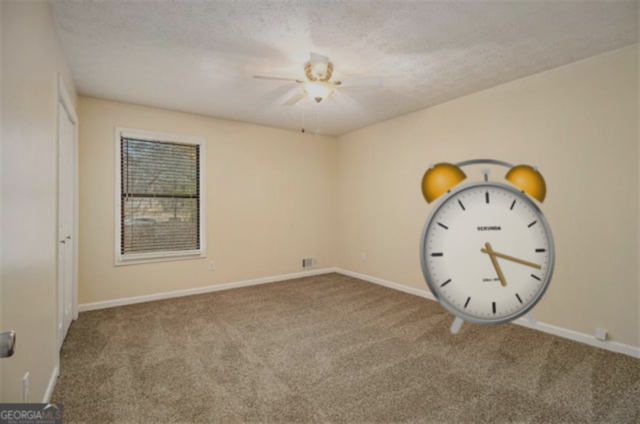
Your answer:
**5:18**
